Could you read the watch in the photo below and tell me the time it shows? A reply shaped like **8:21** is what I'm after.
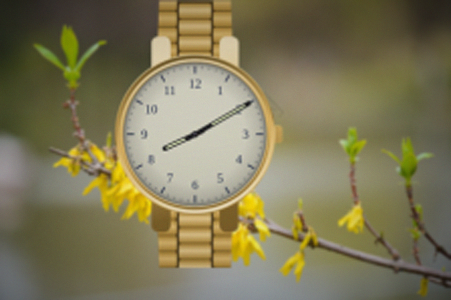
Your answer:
**8:10**
